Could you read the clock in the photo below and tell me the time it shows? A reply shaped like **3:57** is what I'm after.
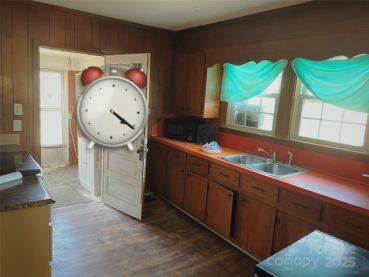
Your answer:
**4:21**
